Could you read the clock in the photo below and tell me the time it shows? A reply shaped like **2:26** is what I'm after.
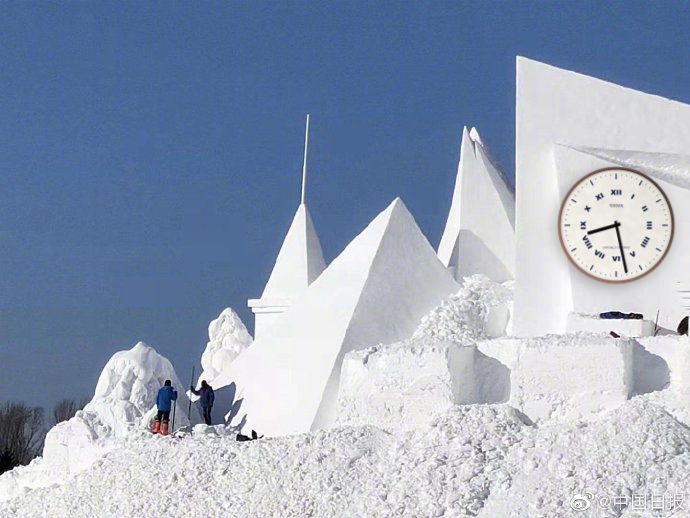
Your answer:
**8:28**
